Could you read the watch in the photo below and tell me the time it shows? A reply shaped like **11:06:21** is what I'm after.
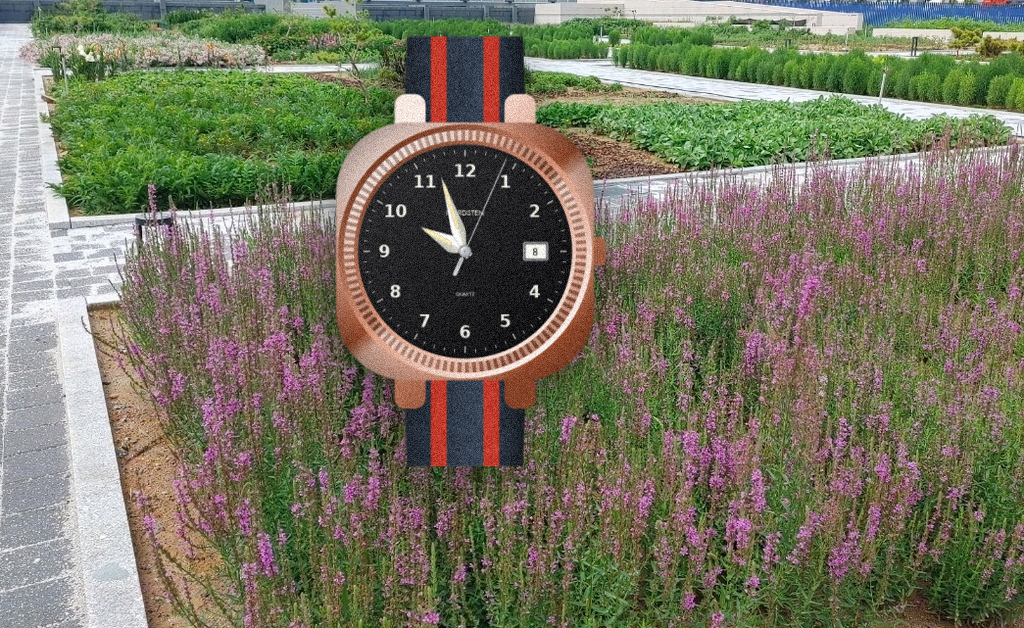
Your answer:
**9:57:04**
